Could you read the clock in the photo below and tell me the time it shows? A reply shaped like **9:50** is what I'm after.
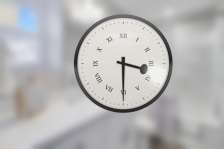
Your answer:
**3:30**
